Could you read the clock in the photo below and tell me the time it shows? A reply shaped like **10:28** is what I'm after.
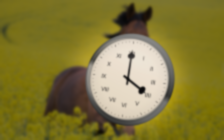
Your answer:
**4:00**
